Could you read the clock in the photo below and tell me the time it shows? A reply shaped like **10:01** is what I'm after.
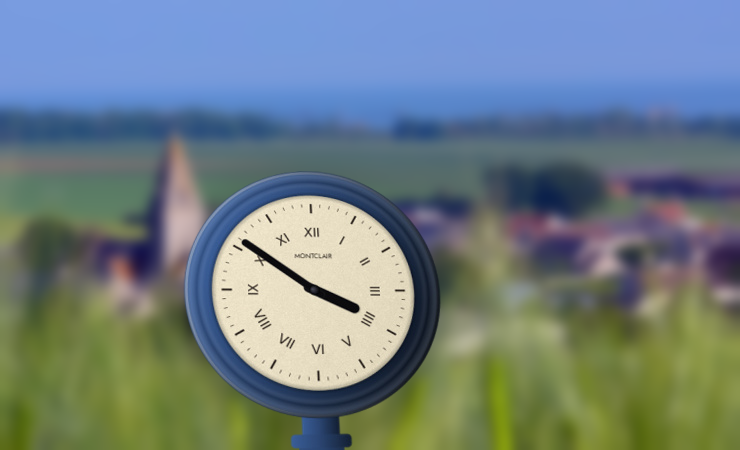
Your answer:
**3:51**
